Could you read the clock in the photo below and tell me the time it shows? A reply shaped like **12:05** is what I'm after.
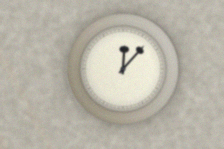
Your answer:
**12:07**
